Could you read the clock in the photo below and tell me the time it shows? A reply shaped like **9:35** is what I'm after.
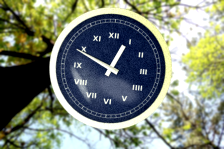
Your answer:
**12:49**
